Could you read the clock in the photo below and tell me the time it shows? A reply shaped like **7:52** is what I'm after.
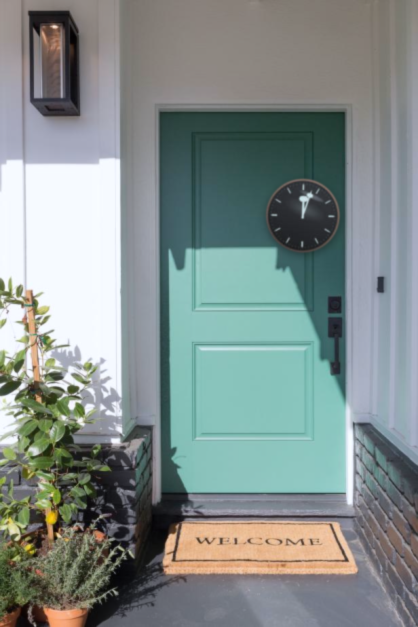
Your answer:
**12:03**
